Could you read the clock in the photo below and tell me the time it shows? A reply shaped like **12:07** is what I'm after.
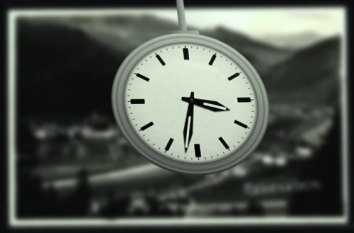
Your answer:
**3:32**
